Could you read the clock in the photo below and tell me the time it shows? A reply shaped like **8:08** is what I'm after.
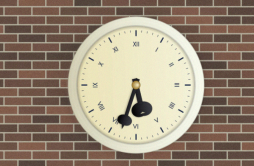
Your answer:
**5:33**
